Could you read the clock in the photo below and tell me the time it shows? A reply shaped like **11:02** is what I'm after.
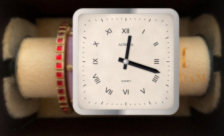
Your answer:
**12:18**
